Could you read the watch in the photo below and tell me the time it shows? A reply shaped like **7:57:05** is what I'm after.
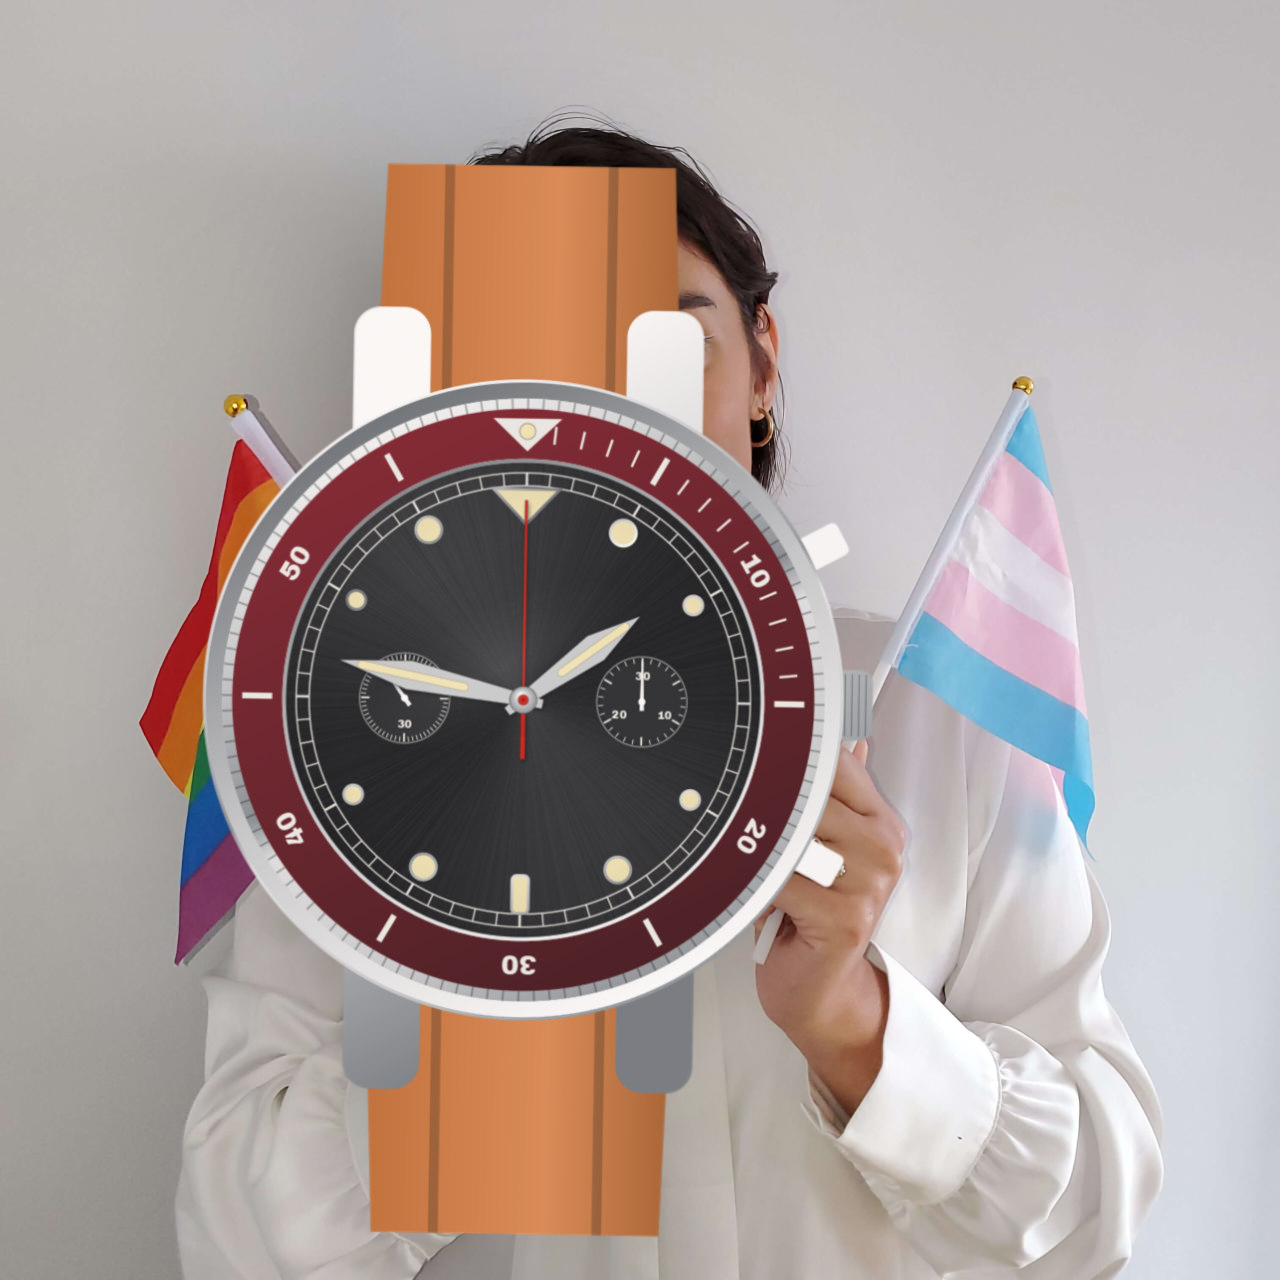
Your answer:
**1:46:54**
